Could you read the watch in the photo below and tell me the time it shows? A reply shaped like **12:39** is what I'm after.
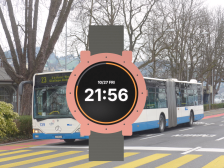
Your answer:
**21:56**
